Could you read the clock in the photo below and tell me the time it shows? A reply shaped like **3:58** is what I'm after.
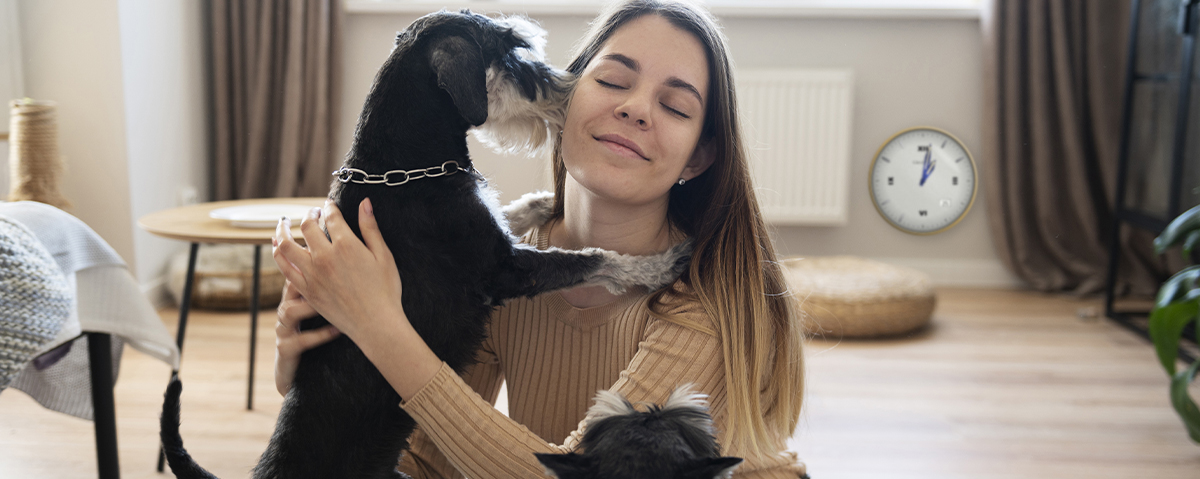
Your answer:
**1:02**
